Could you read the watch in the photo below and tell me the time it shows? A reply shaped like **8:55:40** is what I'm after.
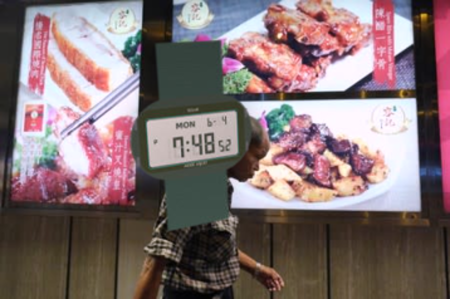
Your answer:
**7:48:52**
